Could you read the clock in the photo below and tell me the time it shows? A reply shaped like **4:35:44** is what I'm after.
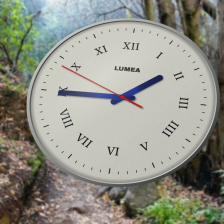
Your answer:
**1:44:49**
